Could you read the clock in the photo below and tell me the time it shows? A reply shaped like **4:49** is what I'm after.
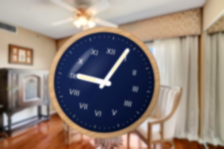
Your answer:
**9:04**
